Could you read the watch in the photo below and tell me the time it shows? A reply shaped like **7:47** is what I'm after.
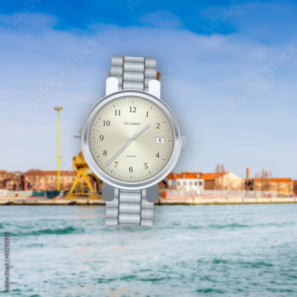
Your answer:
**1:37**
